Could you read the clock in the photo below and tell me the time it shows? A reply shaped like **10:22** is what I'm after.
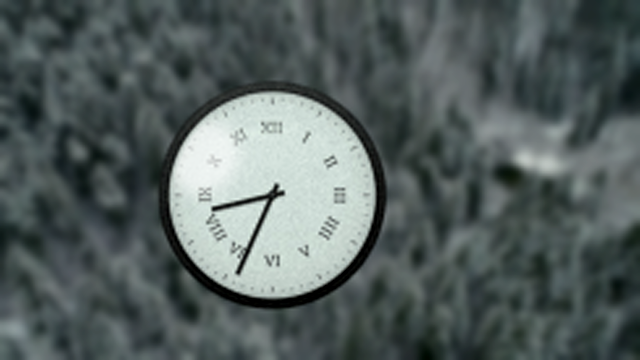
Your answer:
**8:34**
